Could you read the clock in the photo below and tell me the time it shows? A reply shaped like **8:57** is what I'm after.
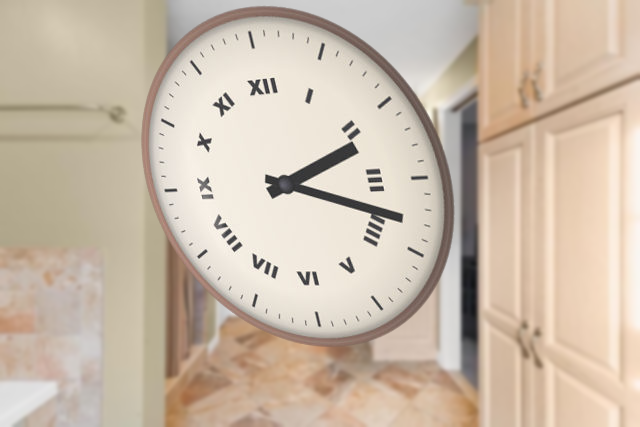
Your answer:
**2:18**
